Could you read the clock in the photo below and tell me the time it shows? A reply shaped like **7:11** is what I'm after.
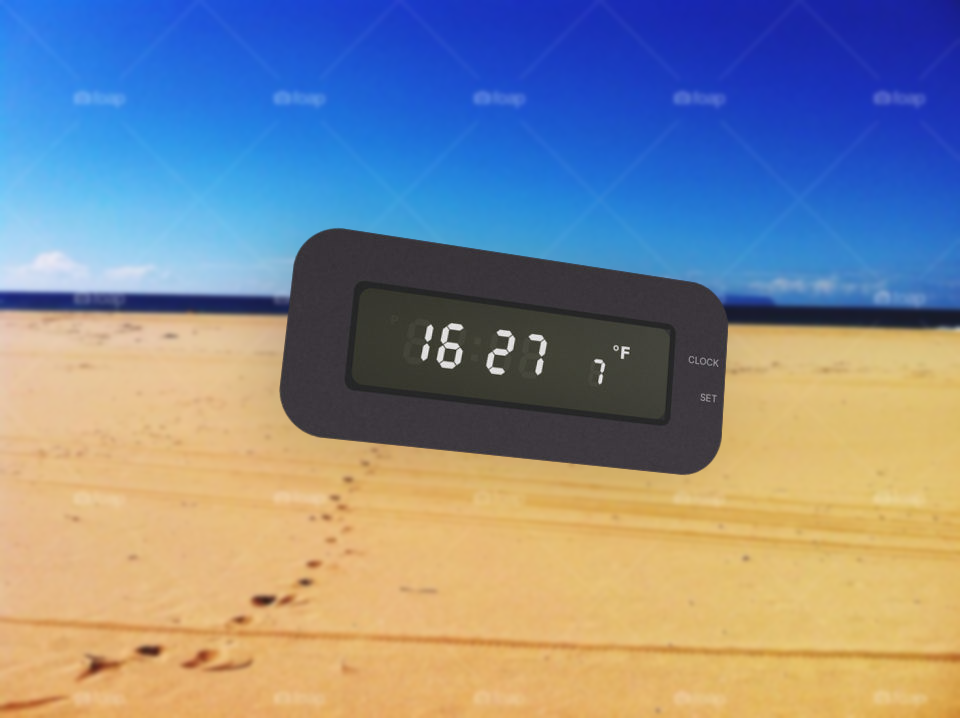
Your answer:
**16:27**
